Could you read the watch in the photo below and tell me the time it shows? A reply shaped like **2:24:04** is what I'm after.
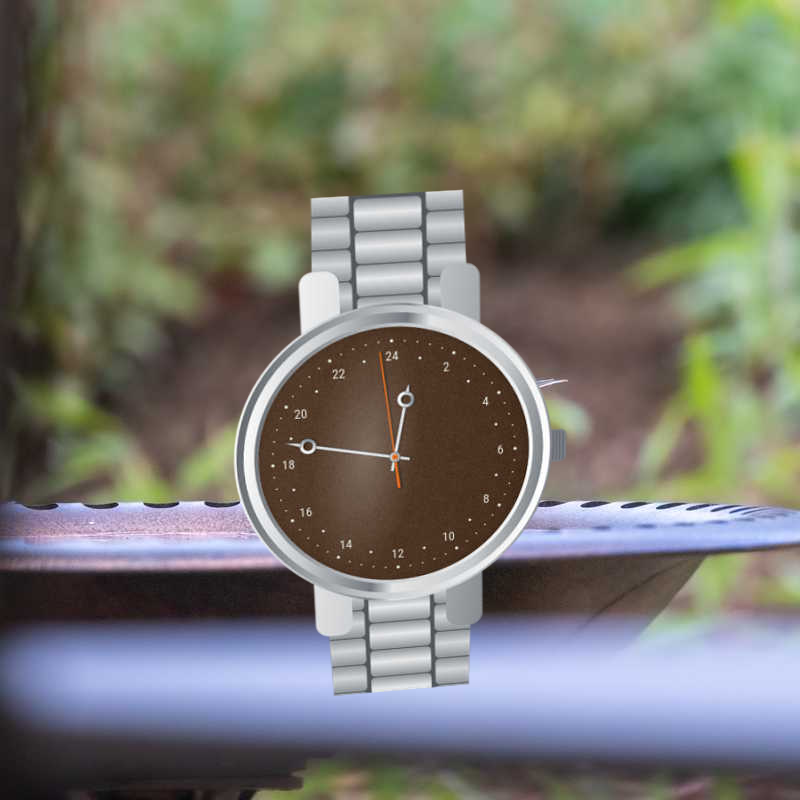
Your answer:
**0:46:59**
